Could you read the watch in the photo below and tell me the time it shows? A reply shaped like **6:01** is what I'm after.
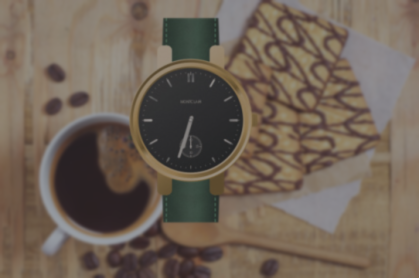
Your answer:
**6:33**
